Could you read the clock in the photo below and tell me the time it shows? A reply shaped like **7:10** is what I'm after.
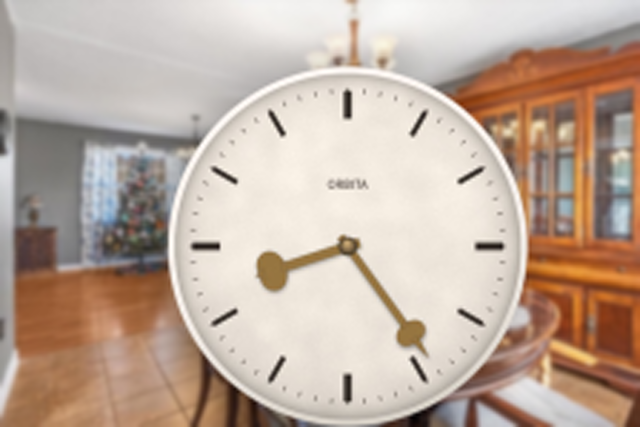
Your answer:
**8:24**
